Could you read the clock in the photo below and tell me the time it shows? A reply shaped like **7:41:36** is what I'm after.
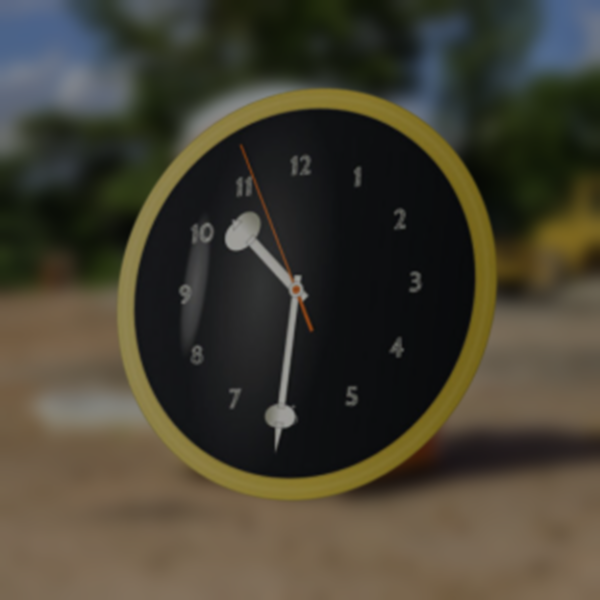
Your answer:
**10:30:56**
